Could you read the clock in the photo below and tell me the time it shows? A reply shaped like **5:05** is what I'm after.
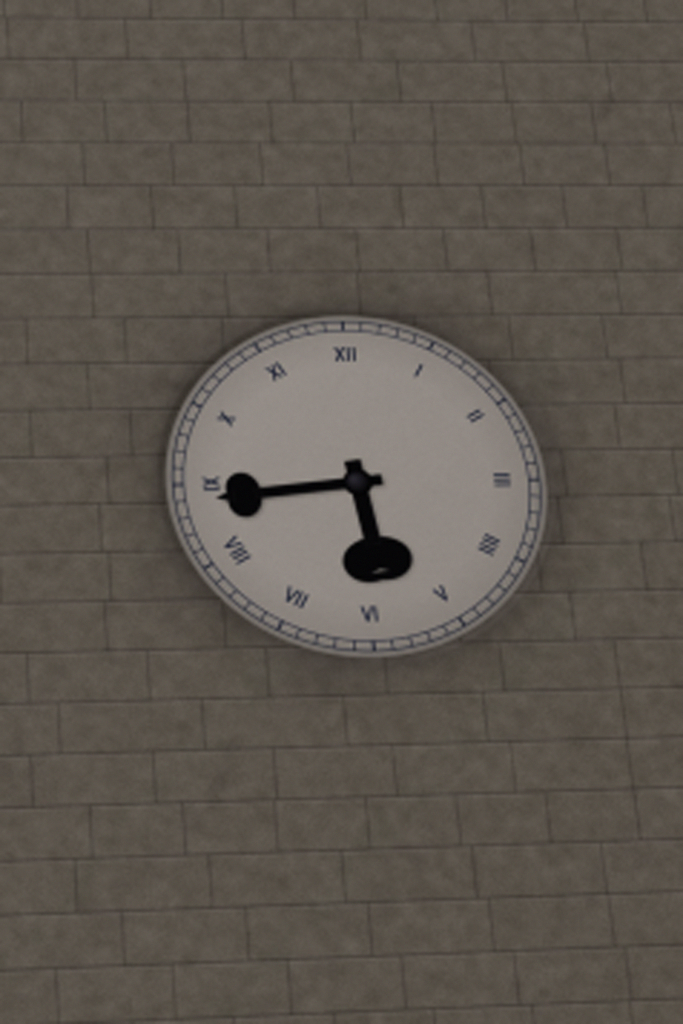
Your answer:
**5:44**
